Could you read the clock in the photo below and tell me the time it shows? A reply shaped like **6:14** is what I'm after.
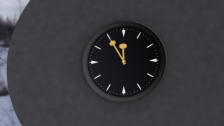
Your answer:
**11:55**
